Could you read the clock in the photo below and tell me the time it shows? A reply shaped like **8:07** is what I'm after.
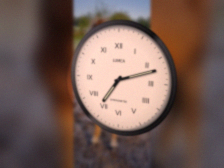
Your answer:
**7:12**
